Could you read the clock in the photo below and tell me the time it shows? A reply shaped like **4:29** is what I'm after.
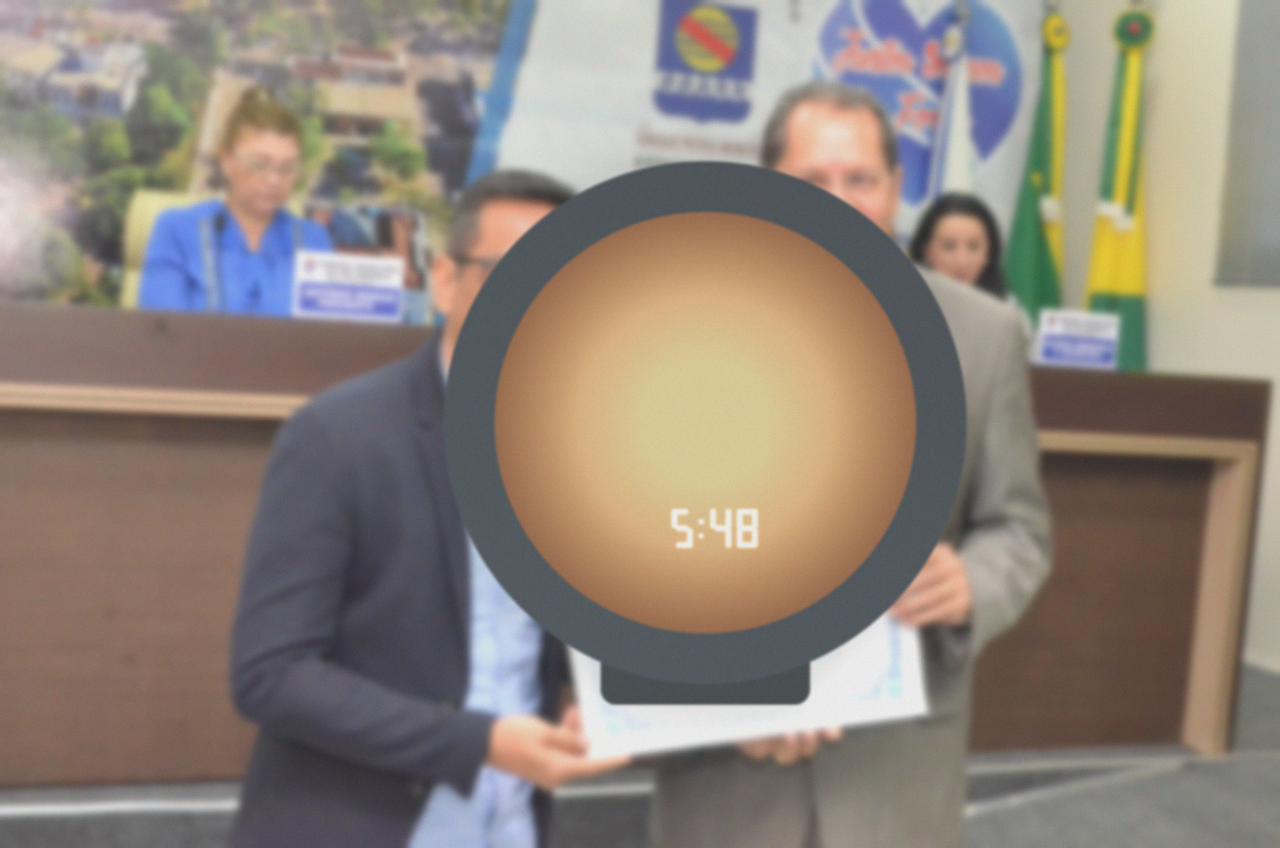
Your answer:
**5:48**
